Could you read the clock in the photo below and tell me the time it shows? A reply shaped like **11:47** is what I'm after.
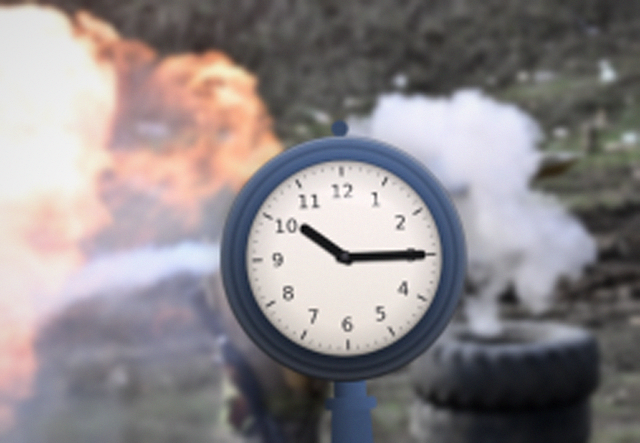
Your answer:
**10:15**
